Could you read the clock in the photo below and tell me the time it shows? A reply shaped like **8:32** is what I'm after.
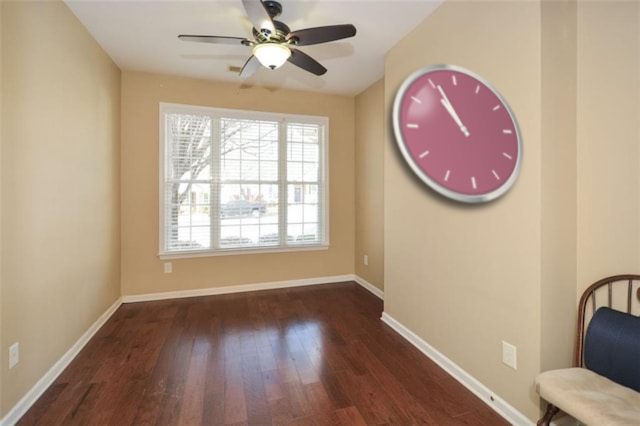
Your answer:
**10:56**
